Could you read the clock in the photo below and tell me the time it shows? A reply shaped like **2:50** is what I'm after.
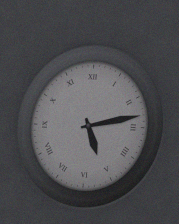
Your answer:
**5:13**
